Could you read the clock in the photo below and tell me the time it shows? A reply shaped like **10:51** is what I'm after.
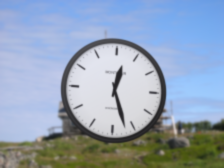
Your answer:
**12:27**
